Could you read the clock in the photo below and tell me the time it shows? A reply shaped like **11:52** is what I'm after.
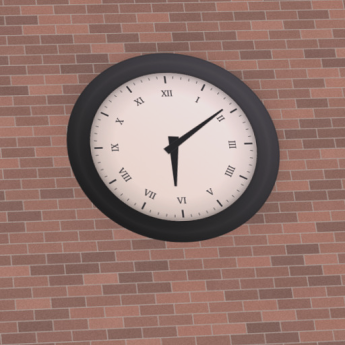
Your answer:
**6:09**
